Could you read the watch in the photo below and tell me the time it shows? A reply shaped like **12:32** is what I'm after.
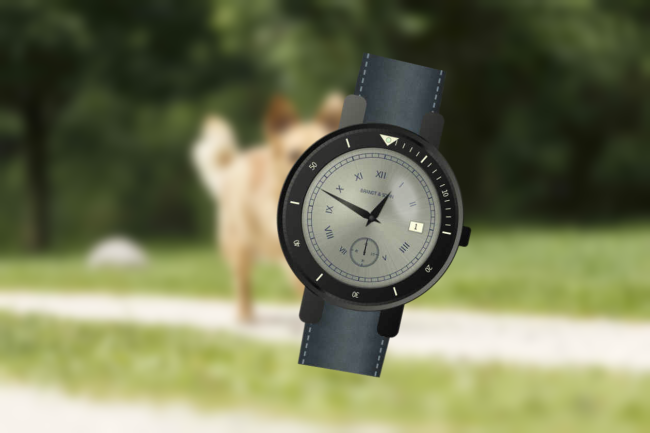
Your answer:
**12:48**
